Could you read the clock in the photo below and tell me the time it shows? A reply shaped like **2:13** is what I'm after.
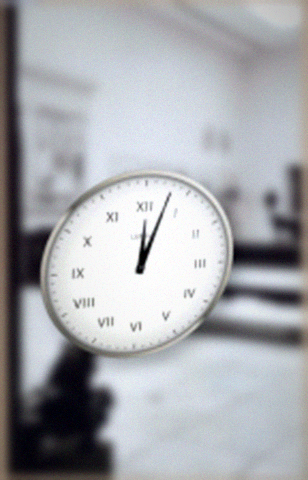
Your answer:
**12:03**
